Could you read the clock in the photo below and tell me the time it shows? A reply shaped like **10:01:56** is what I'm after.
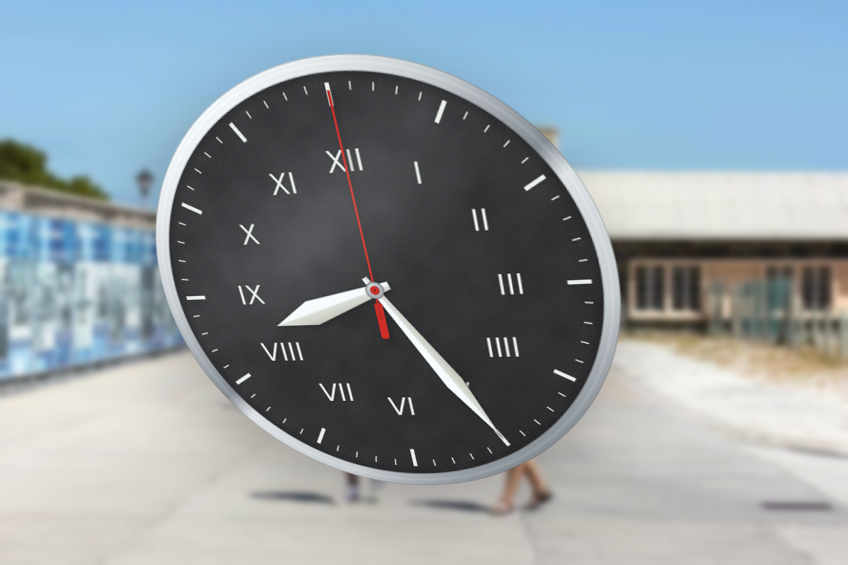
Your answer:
**8:25:00**
